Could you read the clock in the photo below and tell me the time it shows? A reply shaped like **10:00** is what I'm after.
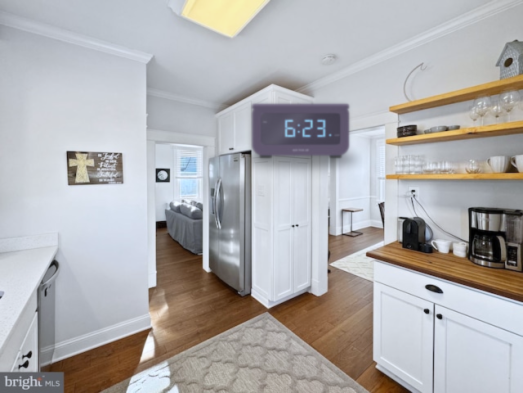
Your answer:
**6:23**
